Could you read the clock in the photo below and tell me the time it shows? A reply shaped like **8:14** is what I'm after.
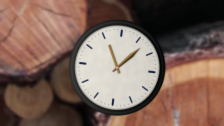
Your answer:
**11:07**
